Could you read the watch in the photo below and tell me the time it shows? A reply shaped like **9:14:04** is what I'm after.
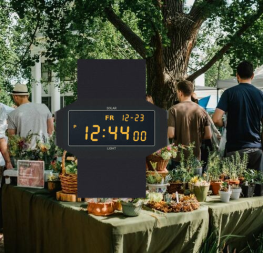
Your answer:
**12:44:00**
